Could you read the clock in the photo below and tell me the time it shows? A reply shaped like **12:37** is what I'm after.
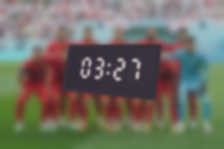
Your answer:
**3:27**
